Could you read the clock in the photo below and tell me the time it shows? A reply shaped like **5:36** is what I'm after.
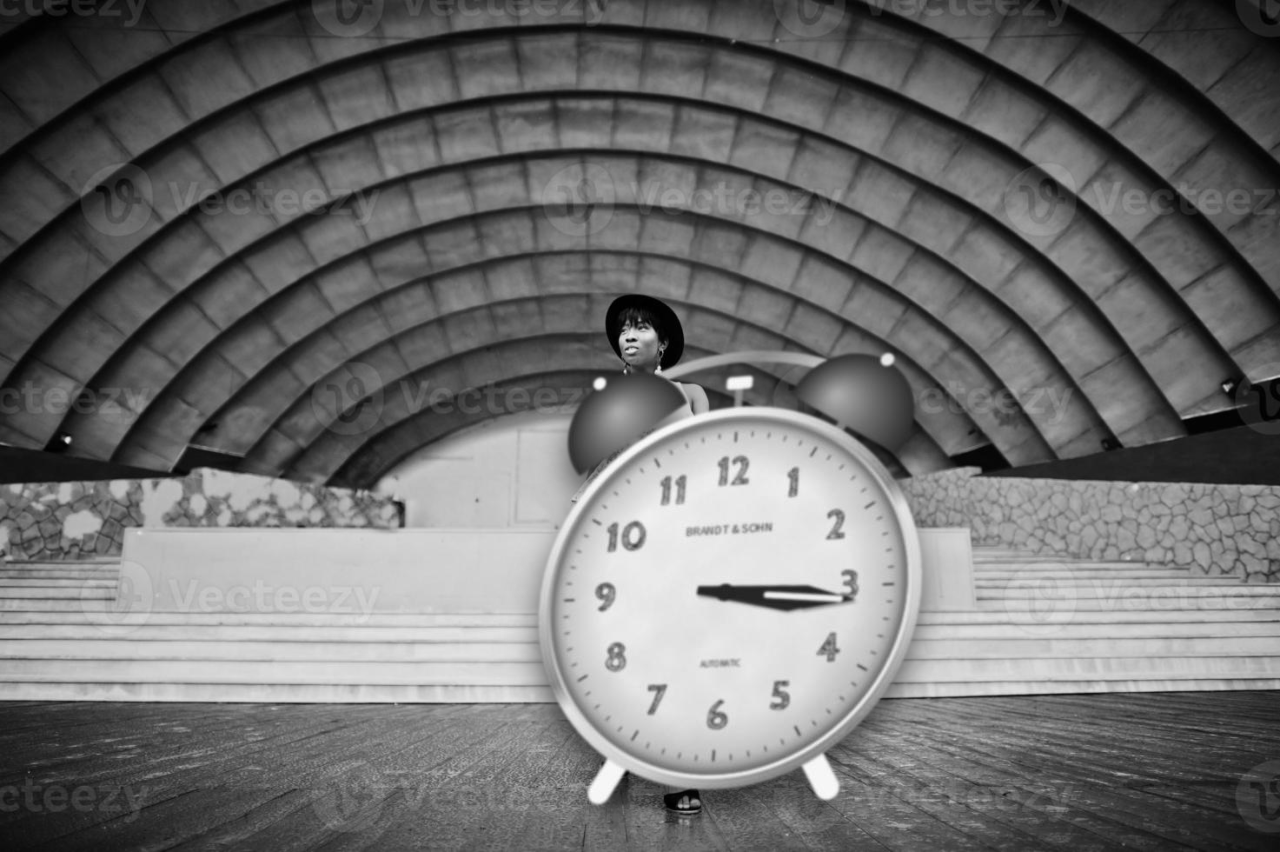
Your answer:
**3:16**
